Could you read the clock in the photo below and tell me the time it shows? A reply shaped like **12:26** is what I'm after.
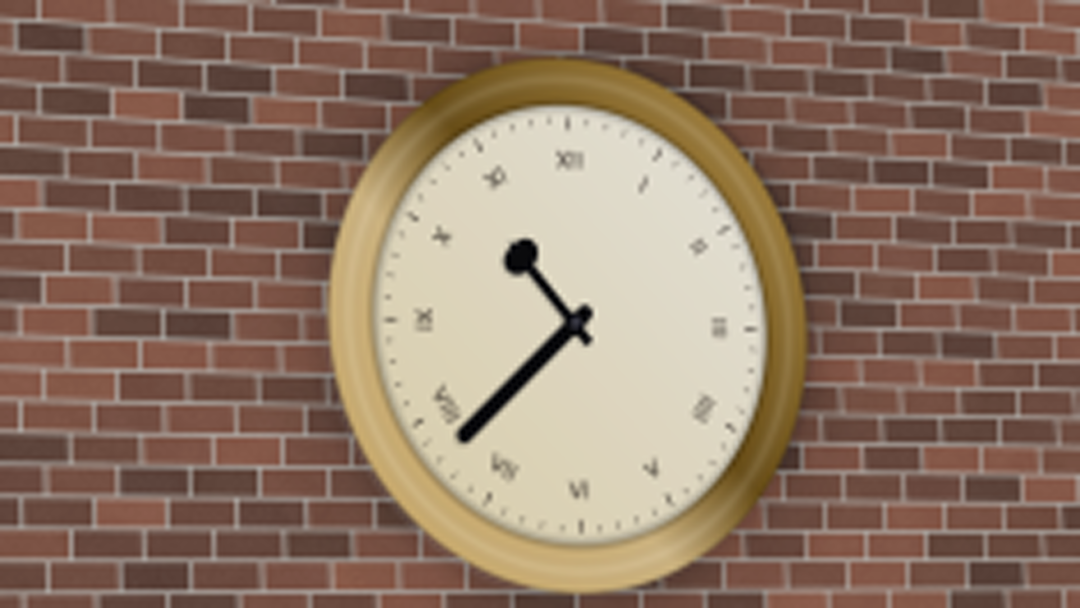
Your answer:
**10:38**
